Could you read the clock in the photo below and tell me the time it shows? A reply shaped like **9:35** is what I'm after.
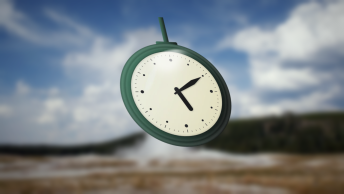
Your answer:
**5:10**
